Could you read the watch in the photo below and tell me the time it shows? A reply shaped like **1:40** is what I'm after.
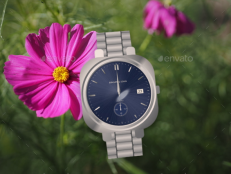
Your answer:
**12:00**
